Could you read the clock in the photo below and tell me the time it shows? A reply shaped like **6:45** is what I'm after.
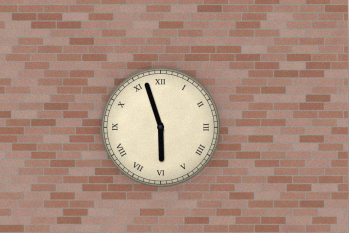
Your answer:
**5:57**
